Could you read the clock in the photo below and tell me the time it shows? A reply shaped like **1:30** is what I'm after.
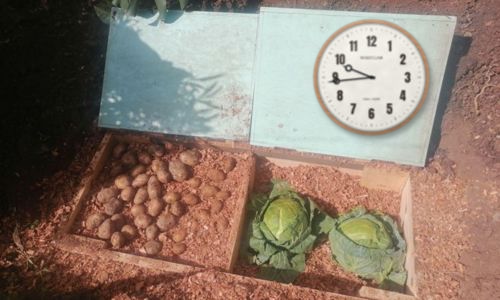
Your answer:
**9:44**
